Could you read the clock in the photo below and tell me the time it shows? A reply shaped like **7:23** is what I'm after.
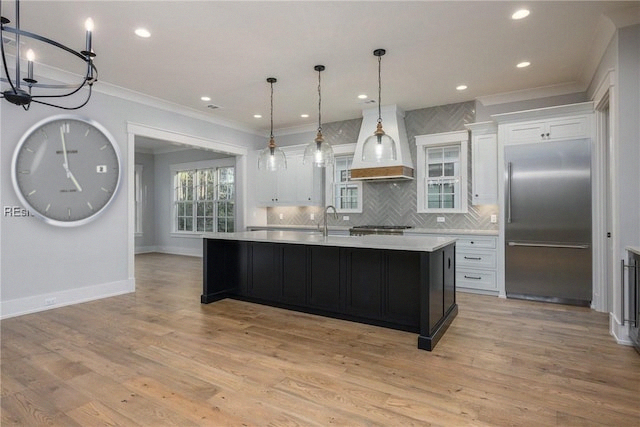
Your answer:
**4:59**
